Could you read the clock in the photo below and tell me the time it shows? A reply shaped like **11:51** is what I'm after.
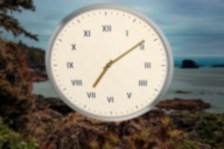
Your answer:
**7:09**
